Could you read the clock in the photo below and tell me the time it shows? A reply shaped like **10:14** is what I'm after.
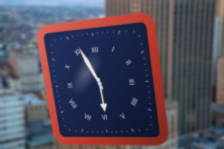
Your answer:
**5:56**
